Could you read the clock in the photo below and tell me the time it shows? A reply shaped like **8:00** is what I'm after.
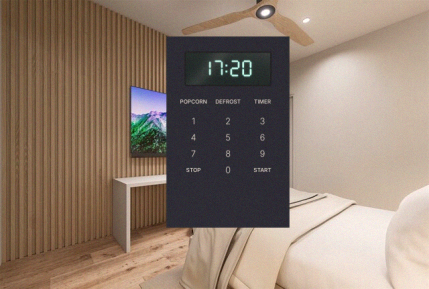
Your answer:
**17:20**
